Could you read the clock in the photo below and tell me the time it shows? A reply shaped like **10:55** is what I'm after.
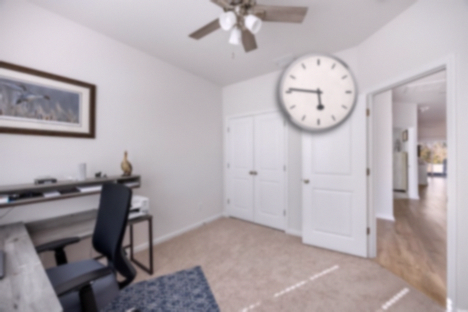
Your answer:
**5:46**
